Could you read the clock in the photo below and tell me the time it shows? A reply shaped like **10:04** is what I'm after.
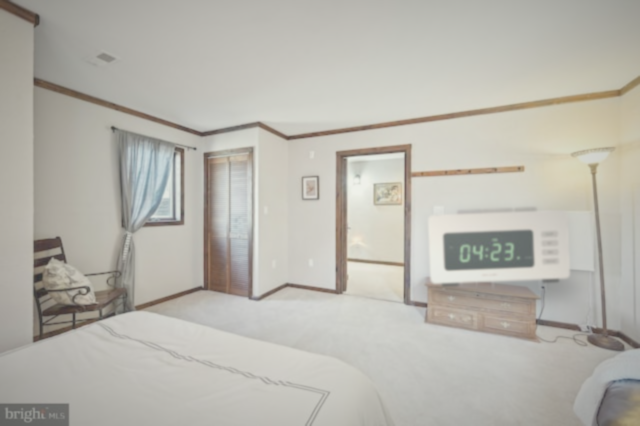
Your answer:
**4:23**
